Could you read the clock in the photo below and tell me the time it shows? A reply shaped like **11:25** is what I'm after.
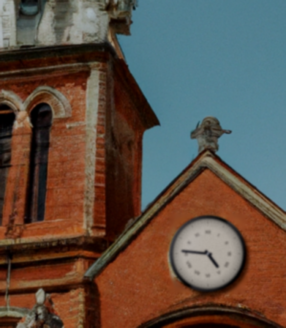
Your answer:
**4:46**
